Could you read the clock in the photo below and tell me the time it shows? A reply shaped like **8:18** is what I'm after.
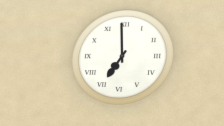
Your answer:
**6:59**
